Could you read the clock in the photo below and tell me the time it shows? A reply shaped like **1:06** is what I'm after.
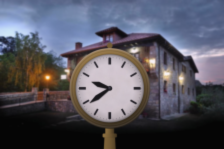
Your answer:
**9:39**
